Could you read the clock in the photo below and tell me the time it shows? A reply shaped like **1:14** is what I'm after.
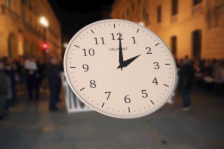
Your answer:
**2:01**
